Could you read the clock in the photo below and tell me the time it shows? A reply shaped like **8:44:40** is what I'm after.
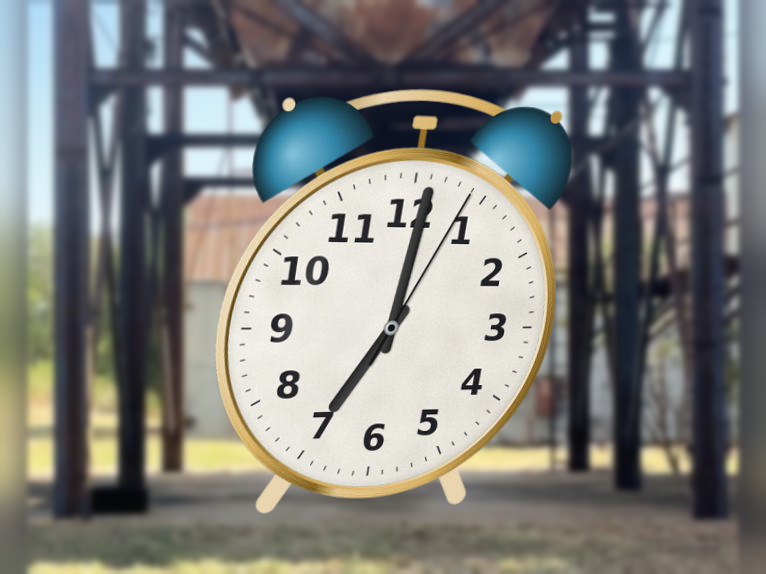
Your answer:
**7:01:04**
